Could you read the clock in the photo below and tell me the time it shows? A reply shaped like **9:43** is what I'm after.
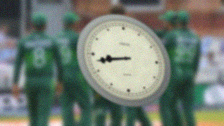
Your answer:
**8:43**
